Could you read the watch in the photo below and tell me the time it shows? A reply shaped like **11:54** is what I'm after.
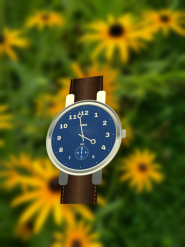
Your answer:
**3:58**
